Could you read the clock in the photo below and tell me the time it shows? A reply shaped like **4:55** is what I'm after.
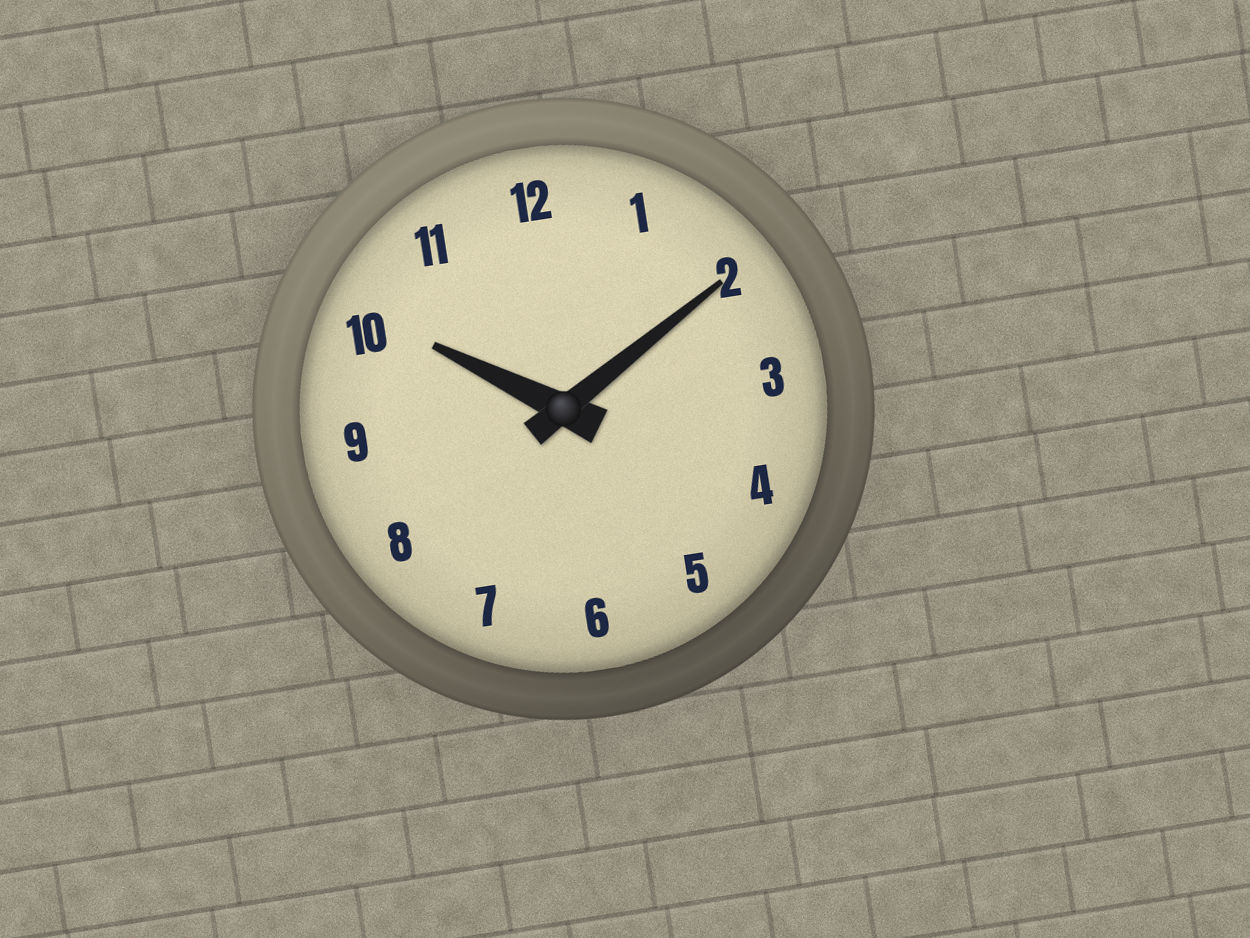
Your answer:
**10:10**
